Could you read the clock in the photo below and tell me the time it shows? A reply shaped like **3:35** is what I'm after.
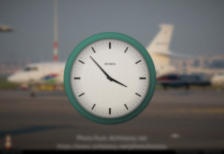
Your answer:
**3:53**
